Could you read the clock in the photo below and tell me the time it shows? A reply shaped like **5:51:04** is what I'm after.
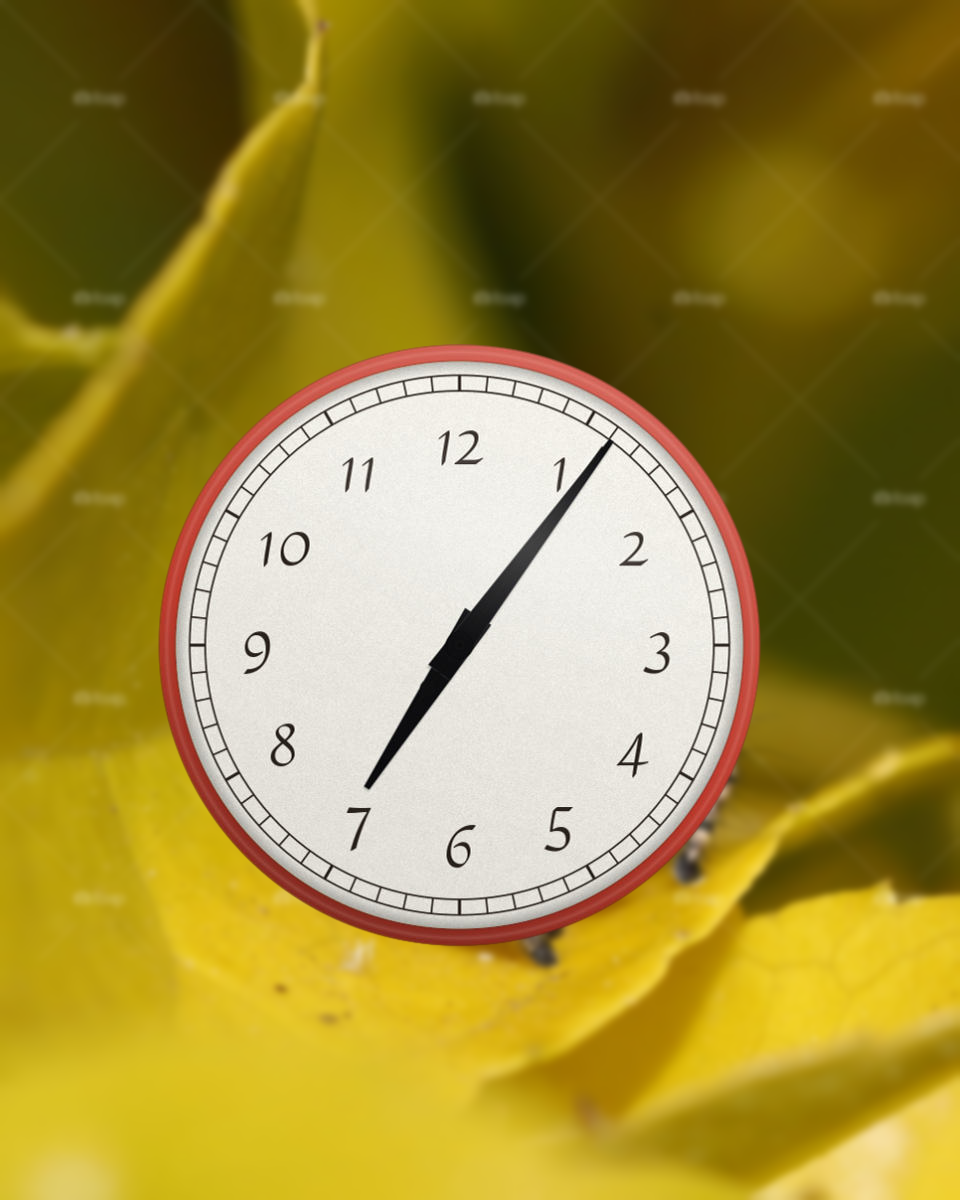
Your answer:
**7:06:06**
